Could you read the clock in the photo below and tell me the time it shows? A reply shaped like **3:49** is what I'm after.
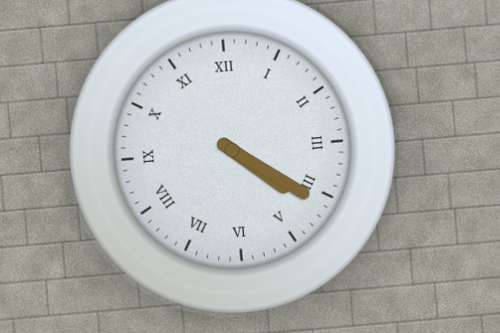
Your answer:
**4:21**
